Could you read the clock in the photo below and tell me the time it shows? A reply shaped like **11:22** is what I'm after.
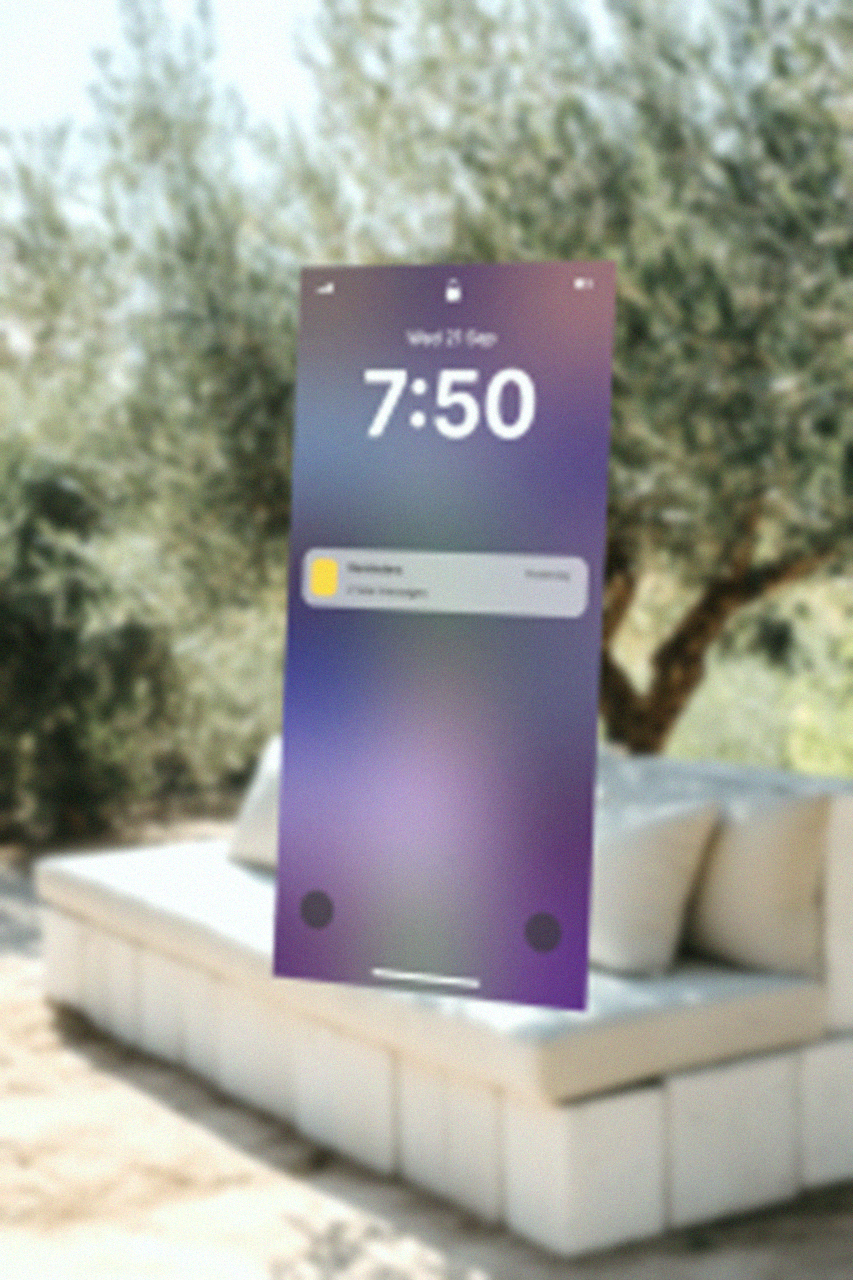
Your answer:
**7:50**
